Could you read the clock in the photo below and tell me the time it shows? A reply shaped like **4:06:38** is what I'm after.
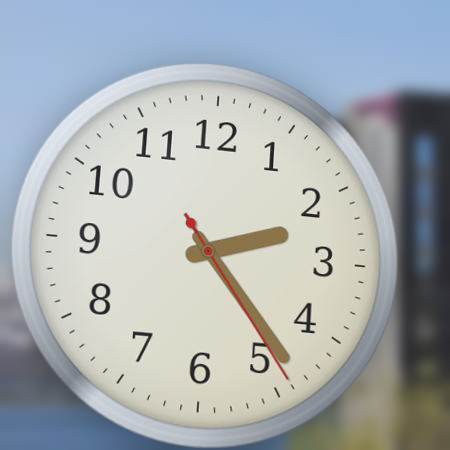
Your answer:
**2:23:24**
